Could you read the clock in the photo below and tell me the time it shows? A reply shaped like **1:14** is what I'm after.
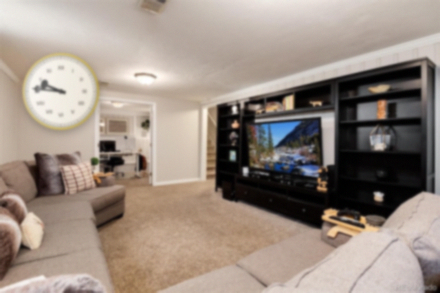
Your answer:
**9:46**
